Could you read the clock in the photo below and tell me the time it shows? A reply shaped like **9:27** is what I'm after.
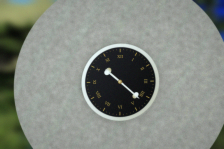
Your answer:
**10:22**
